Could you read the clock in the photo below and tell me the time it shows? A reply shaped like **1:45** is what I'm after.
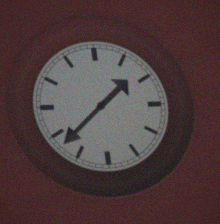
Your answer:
**1:38**
